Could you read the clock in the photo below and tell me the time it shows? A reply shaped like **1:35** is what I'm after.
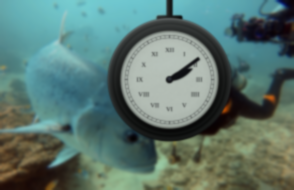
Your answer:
**2:09**
